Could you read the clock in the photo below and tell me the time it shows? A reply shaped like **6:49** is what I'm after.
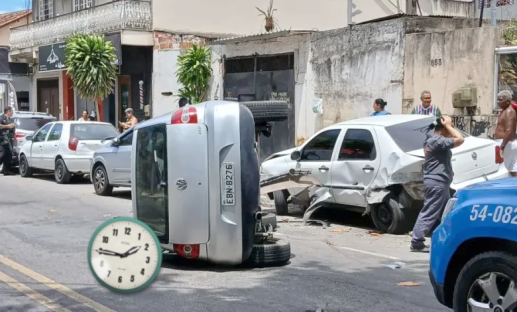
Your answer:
**1:45**
